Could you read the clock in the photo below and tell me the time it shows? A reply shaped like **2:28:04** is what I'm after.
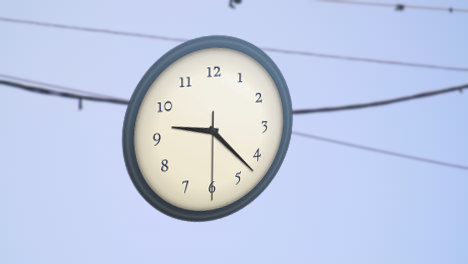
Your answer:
**9:22:30**
